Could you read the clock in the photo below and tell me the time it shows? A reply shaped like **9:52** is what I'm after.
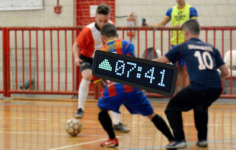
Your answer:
**7:41**
